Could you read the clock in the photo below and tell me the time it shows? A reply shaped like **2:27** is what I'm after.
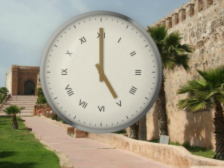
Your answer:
**5:00**
